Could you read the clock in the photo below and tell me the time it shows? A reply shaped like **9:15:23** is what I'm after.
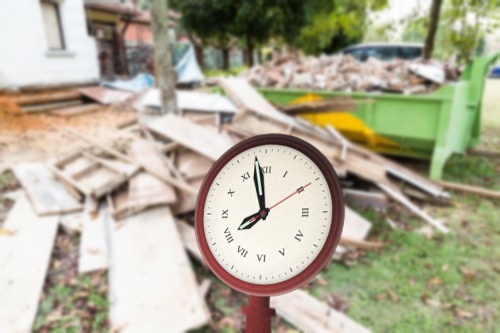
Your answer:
**7:58:10**
